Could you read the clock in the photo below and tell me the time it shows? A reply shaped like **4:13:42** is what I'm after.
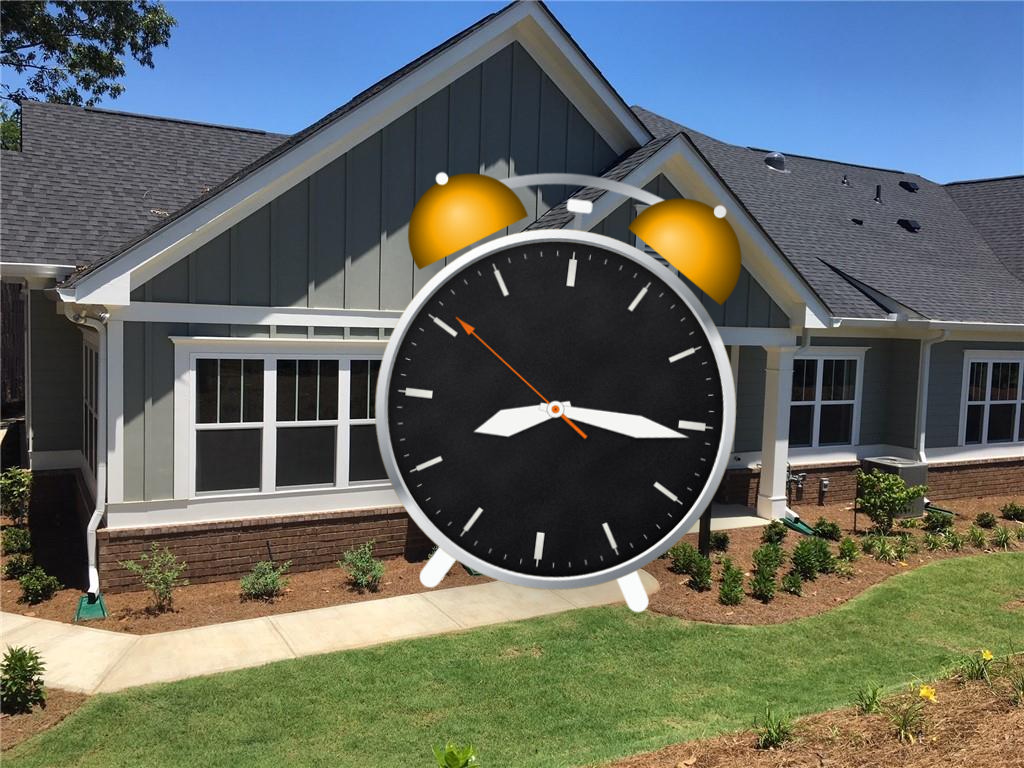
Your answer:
**8:15:51**
